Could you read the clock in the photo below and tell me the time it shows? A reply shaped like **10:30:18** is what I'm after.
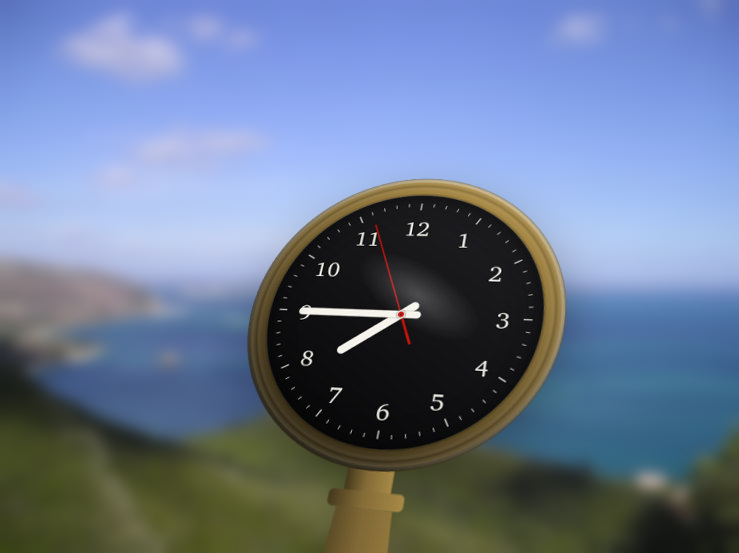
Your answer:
**7:44:56**
